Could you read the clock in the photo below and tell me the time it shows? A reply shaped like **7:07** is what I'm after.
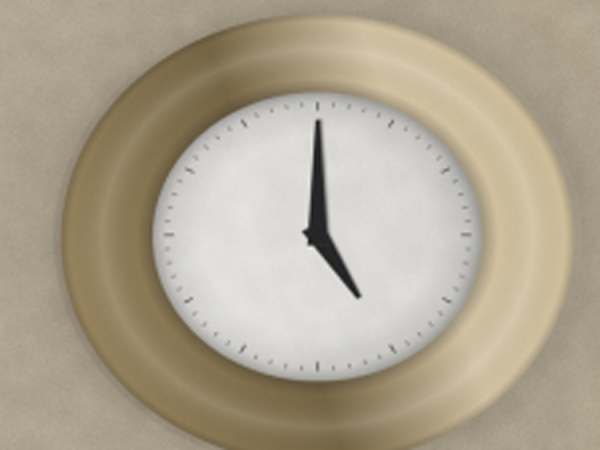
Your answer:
**5:00**
